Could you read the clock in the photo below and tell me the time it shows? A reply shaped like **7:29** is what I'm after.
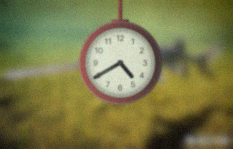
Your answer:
**4:40**
